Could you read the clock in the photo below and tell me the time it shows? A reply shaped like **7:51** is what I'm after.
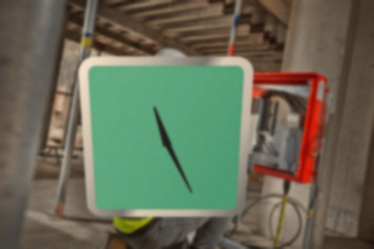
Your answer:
**11:26**
